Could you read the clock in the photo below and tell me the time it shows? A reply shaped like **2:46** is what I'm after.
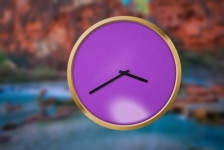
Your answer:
**3:40**
